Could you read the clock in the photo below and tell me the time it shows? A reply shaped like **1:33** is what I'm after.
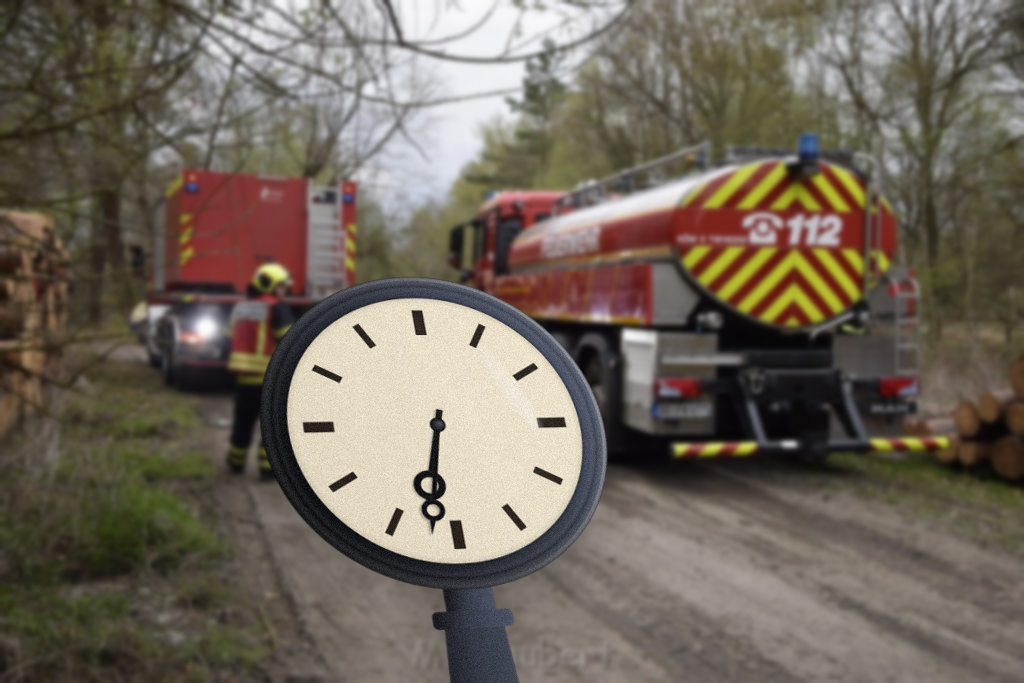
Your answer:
**6:32**
